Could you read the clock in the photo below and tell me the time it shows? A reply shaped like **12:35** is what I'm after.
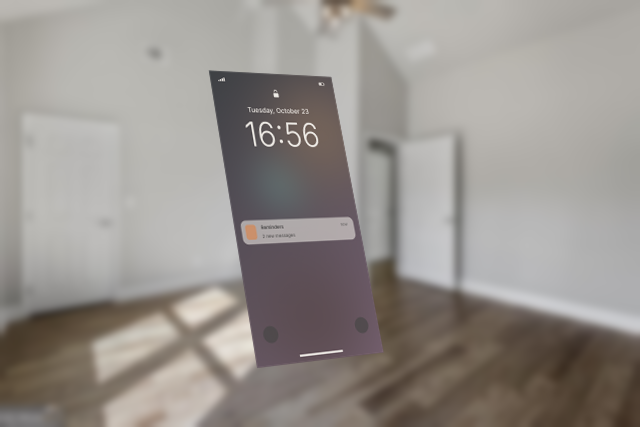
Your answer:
**16:56**
